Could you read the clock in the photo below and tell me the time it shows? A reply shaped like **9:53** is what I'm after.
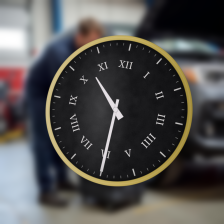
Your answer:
**10:30**
